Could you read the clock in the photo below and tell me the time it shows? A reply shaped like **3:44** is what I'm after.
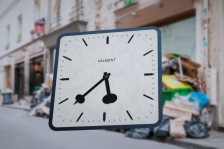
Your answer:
**5:38**
